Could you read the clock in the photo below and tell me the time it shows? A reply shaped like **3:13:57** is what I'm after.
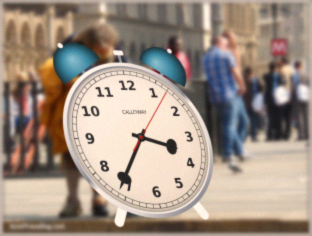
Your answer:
**3:36:07**
